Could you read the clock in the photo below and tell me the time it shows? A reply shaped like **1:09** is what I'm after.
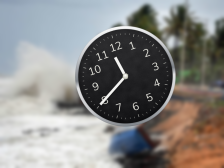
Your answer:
**11:40**
